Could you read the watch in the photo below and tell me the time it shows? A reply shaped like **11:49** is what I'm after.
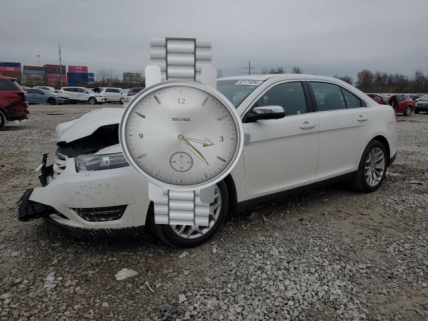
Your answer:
**3:23**
